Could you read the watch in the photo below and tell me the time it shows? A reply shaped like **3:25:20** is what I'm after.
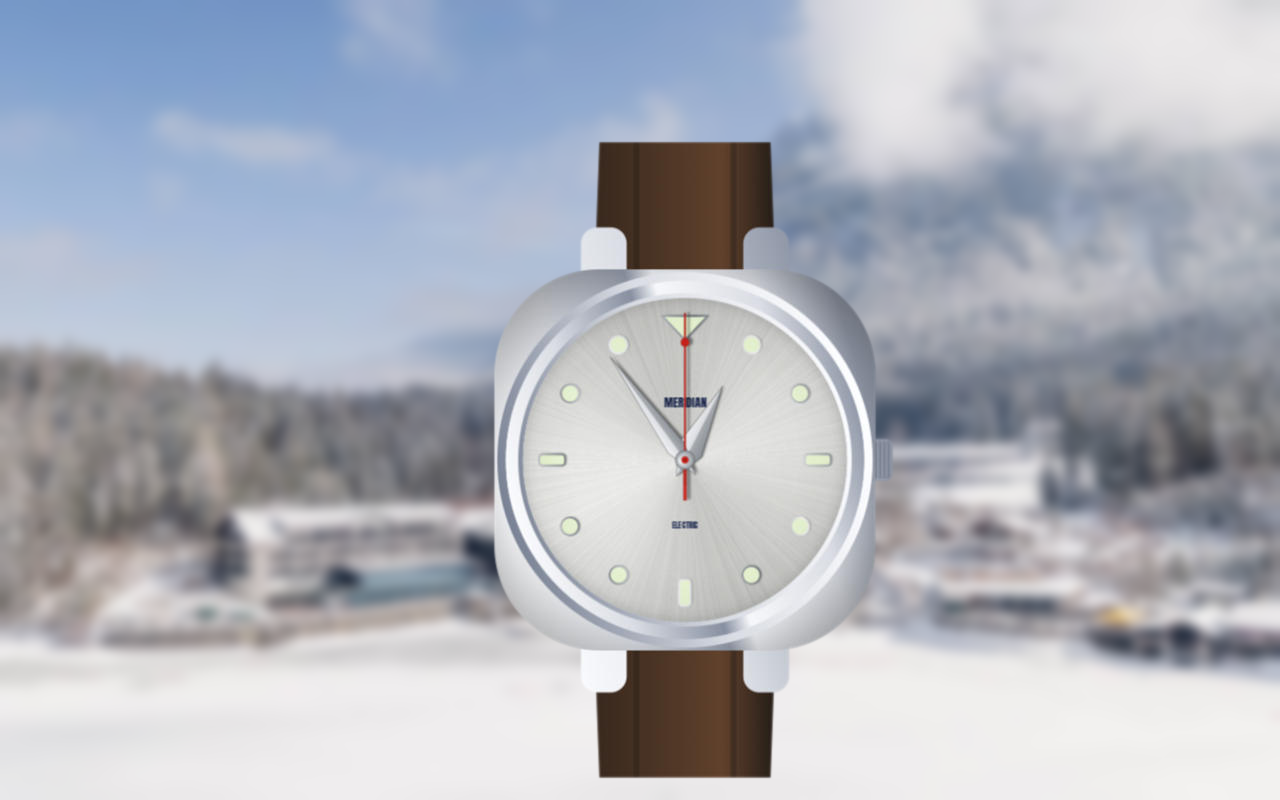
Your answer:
**12:54:00**
